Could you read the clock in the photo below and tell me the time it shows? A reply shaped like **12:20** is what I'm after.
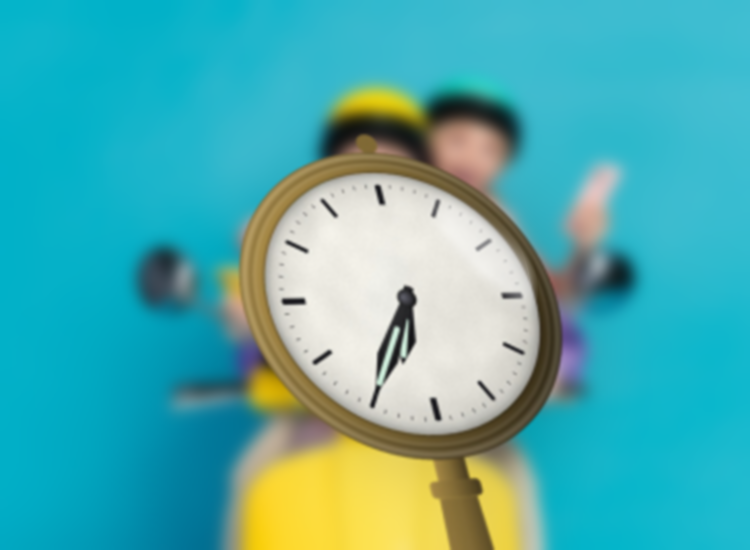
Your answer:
**6:35**
